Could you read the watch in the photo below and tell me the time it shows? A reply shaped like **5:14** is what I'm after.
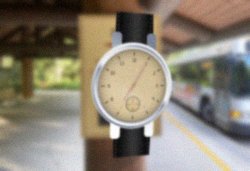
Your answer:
**7:05**
